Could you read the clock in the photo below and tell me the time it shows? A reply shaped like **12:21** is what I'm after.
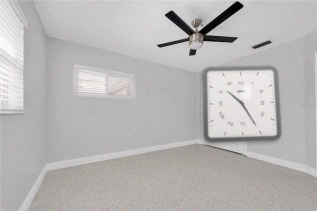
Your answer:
**10:25**
